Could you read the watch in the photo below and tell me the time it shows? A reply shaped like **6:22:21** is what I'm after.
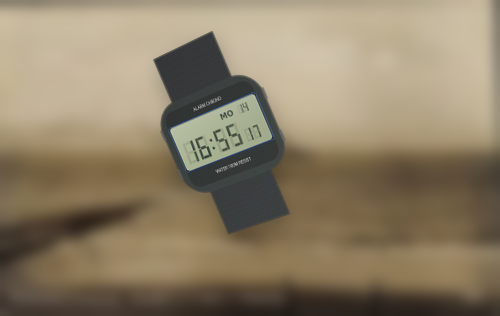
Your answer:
**16:55:17**
